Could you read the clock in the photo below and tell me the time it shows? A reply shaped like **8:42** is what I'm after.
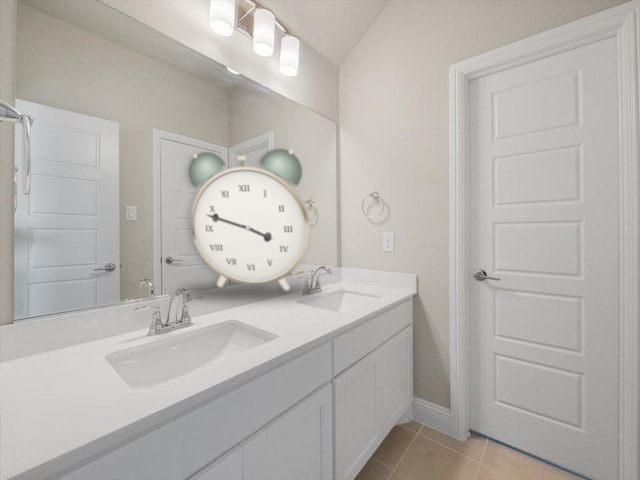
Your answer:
**3:48**
